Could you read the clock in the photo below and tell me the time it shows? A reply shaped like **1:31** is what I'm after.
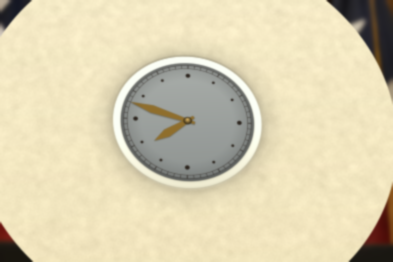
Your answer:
**7:48**
